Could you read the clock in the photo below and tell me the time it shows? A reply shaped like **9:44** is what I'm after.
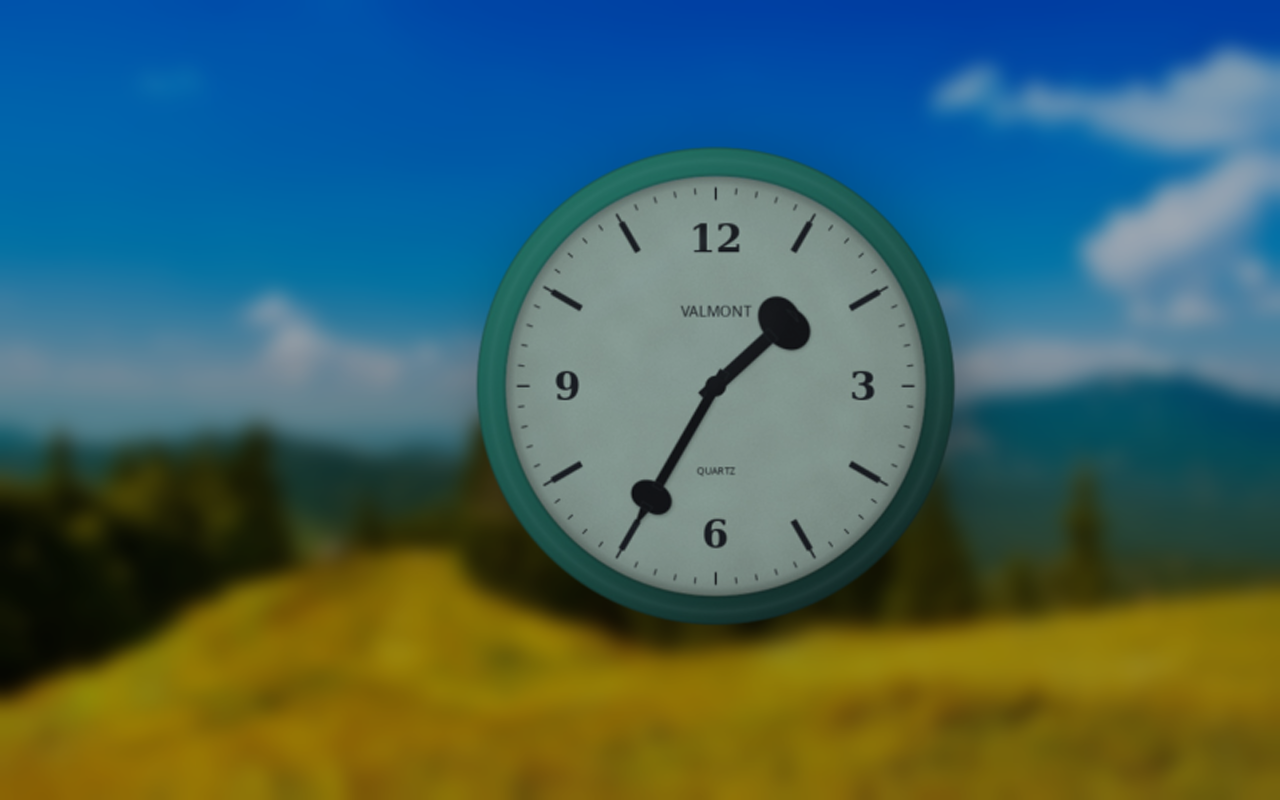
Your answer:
**1:35**
